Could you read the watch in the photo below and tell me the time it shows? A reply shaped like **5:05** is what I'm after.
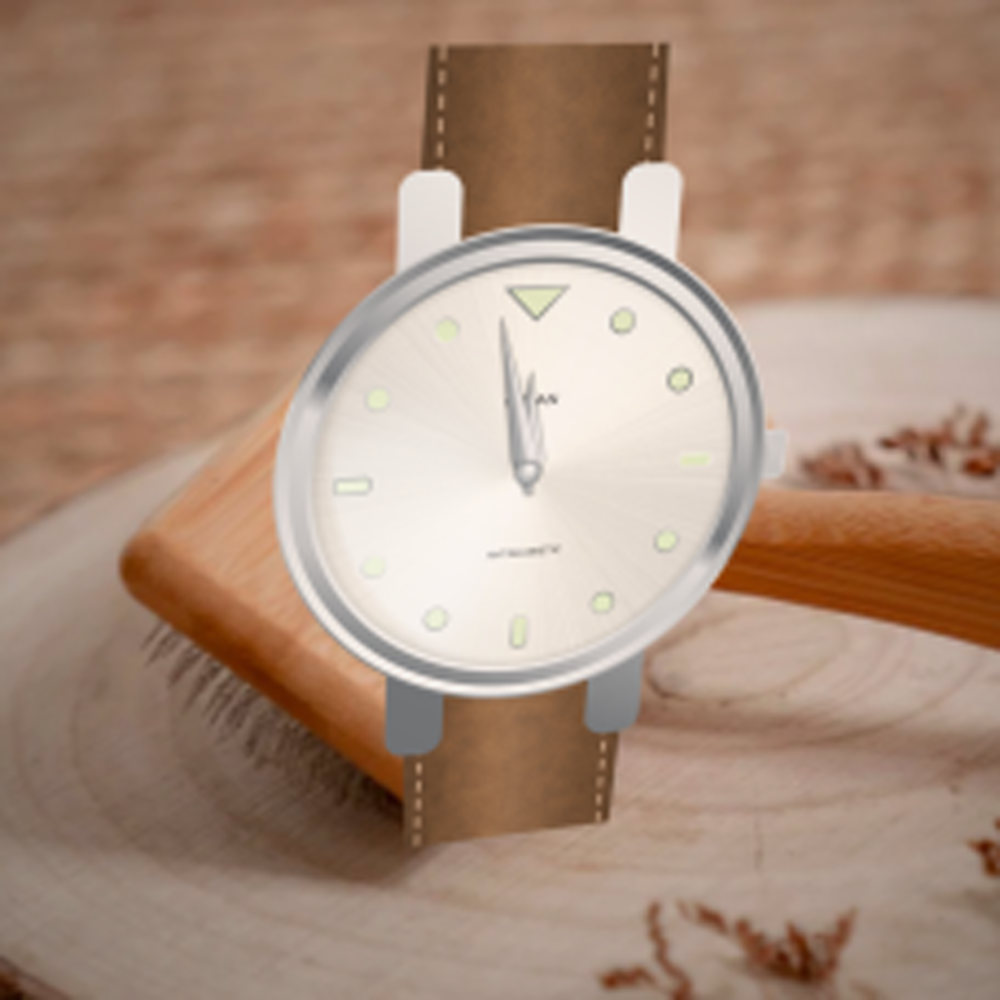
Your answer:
**11:58**
